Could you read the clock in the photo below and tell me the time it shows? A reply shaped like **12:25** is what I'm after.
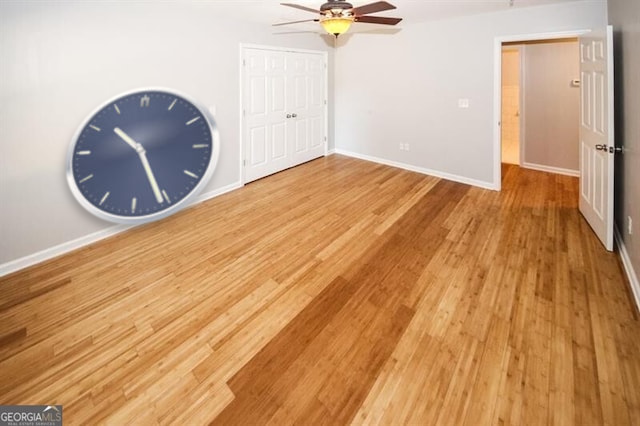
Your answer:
**10:26**
